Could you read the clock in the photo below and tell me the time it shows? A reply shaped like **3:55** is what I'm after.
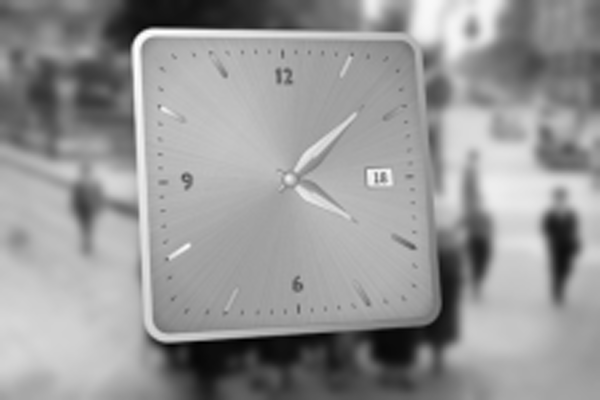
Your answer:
**4:08**
